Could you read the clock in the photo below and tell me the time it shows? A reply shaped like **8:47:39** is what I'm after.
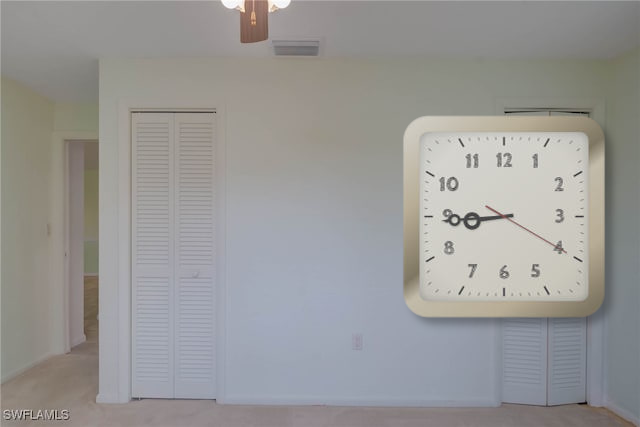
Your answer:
**8:44:20**
